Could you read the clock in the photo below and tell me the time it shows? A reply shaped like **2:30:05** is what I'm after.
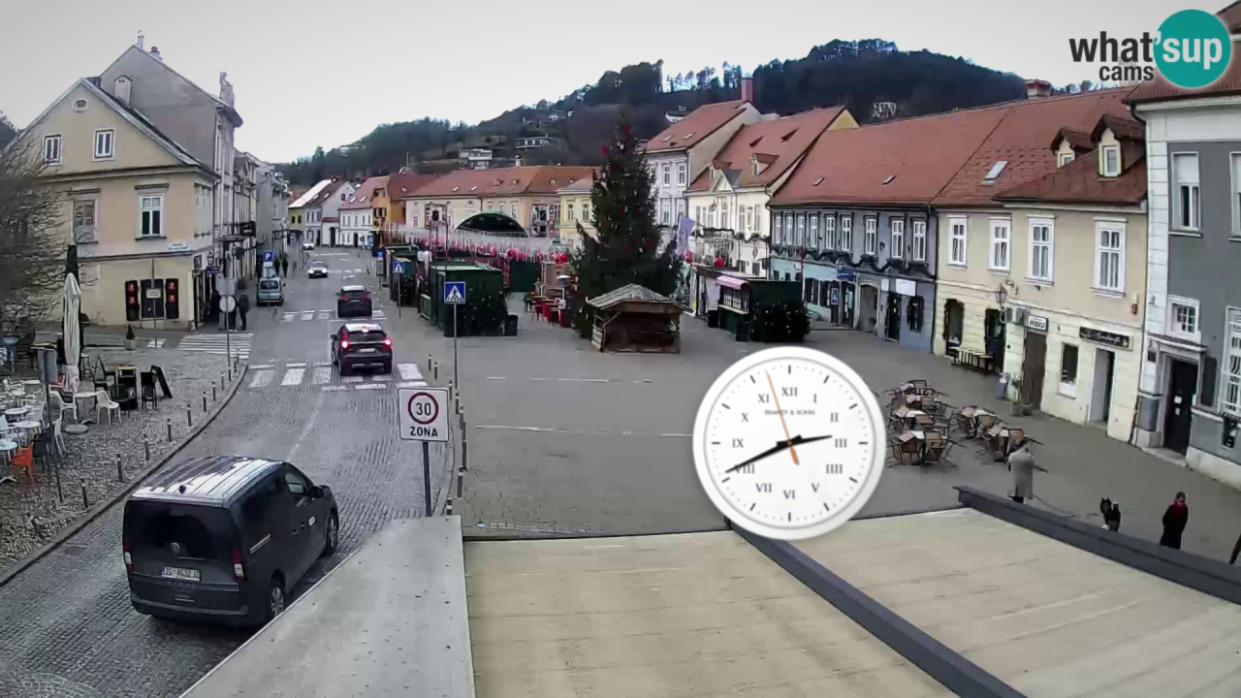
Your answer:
**2:40:57**
